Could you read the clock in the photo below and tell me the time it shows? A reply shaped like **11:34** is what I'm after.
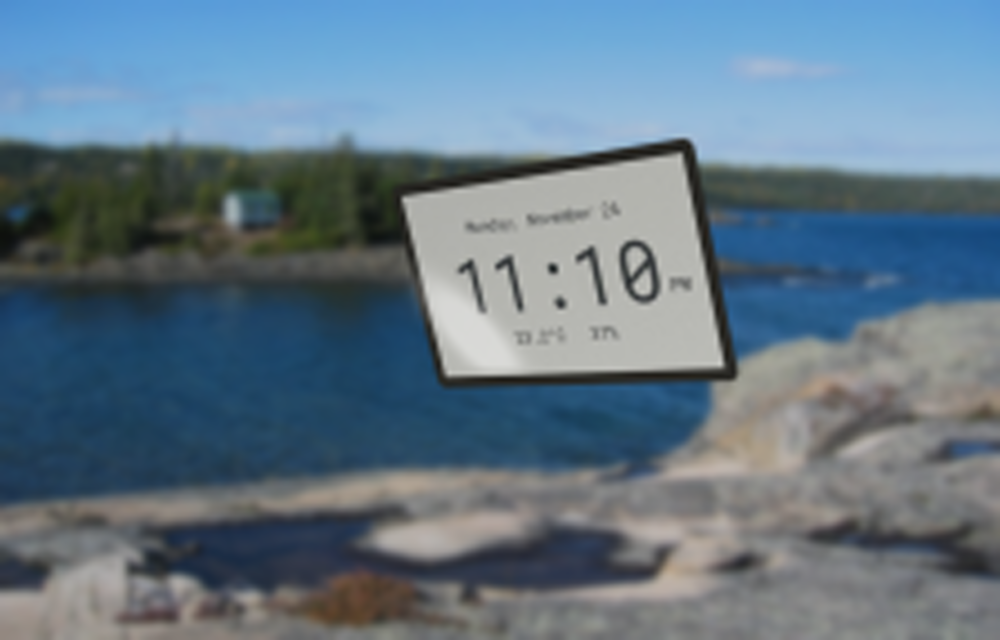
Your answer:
**11:10**
